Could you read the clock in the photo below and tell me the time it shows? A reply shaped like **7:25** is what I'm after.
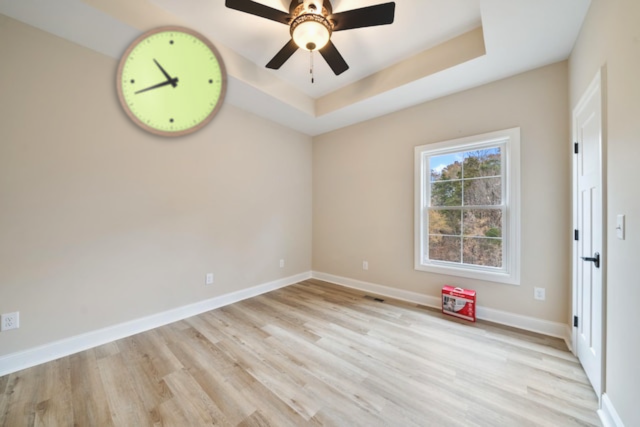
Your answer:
**10:42**
